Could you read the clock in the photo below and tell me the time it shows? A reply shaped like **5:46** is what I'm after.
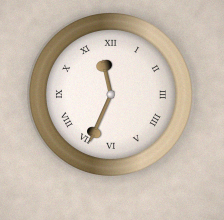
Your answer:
**11:34**
